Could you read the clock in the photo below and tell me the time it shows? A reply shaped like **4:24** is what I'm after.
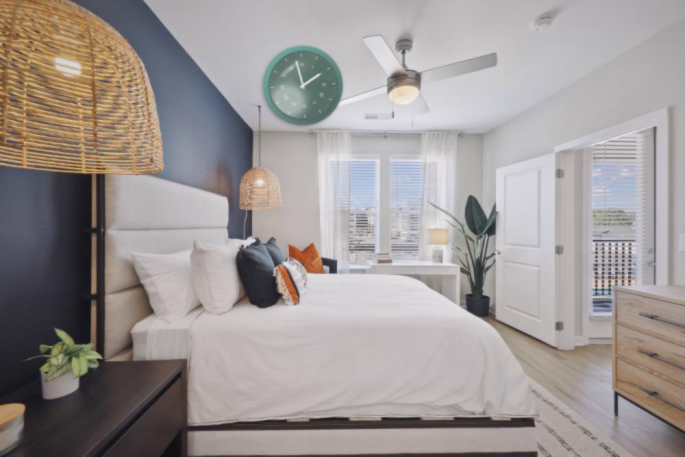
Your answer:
**1:58**
